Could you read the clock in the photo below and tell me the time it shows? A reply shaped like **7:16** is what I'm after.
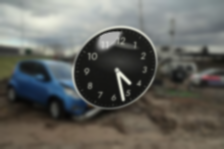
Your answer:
**4:27**
